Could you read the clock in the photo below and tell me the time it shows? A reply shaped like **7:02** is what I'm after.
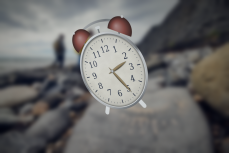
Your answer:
**2:25**
